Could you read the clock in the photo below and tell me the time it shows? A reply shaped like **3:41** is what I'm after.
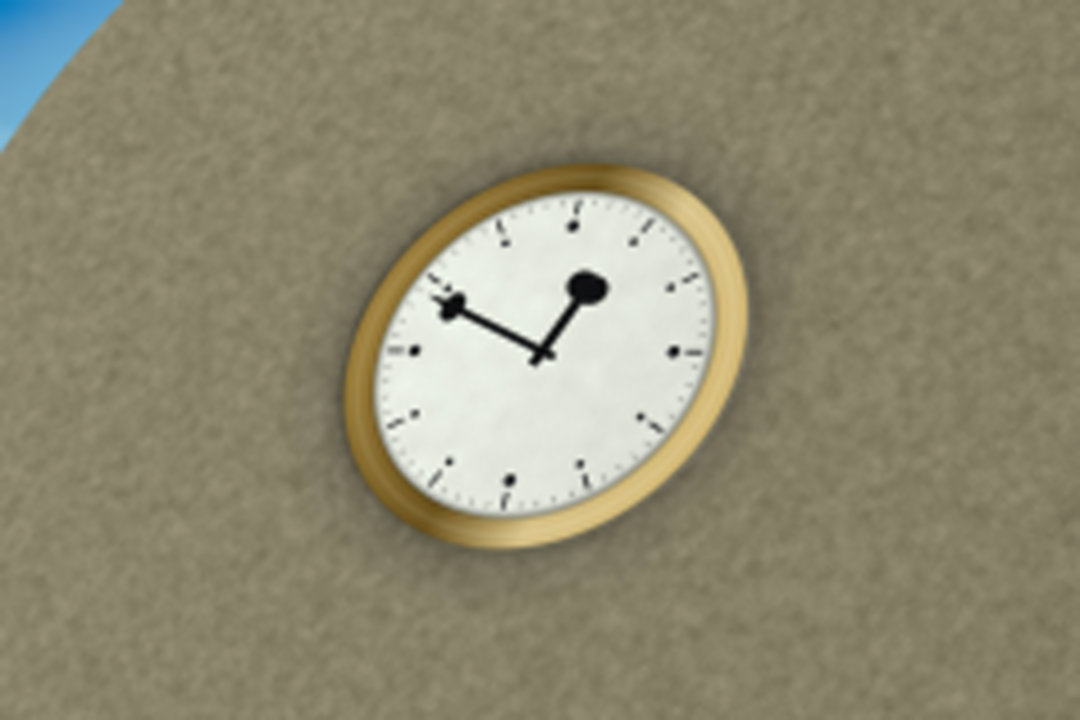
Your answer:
**12:49**
